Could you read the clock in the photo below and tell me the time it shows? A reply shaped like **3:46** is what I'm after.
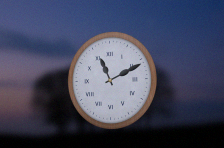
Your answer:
**11:11**
